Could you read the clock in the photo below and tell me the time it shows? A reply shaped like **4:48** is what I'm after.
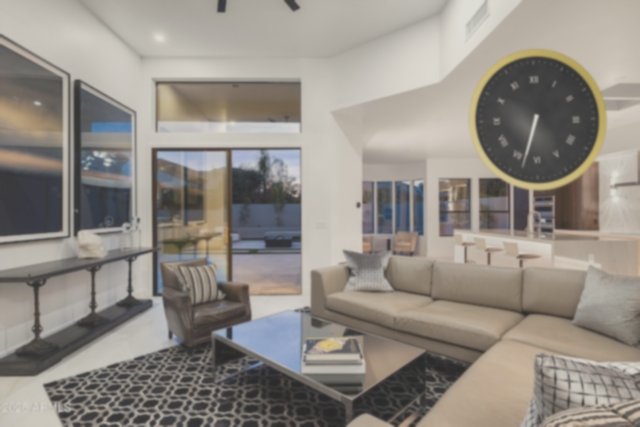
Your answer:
**6:33**
